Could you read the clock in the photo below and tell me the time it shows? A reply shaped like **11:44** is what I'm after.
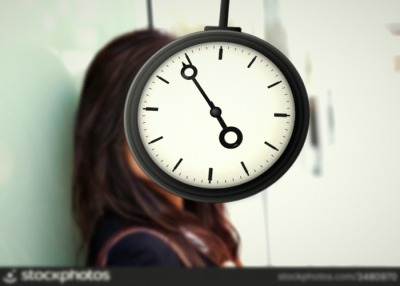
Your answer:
**4:54**
